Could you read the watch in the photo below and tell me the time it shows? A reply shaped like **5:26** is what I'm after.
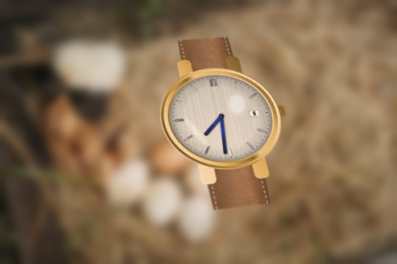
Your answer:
**7:31**
